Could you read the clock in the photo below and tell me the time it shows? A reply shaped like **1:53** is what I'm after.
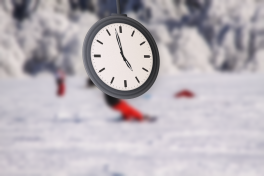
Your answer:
**4:58**
